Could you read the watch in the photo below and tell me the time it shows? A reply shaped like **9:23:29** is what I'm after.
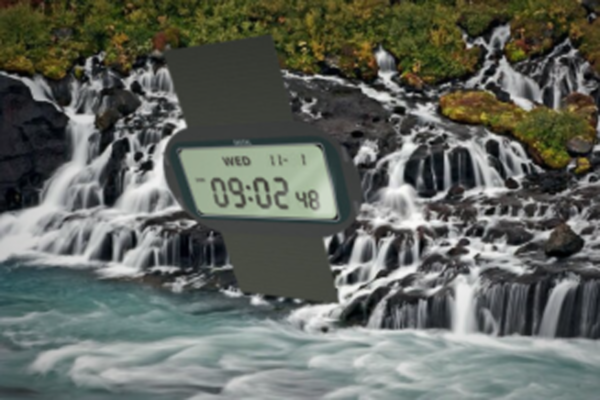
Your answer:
**9:02:48**
